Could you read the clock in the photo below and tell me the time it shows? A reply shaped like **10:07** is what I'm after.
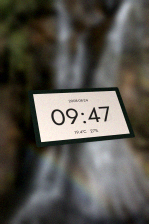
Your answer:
**9:47**
